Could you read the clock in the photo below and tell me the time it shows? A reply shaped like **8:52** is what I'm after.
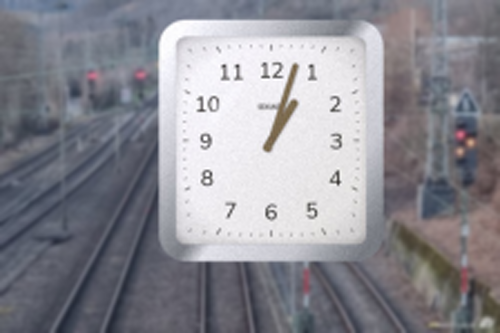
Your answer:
**1:03**
